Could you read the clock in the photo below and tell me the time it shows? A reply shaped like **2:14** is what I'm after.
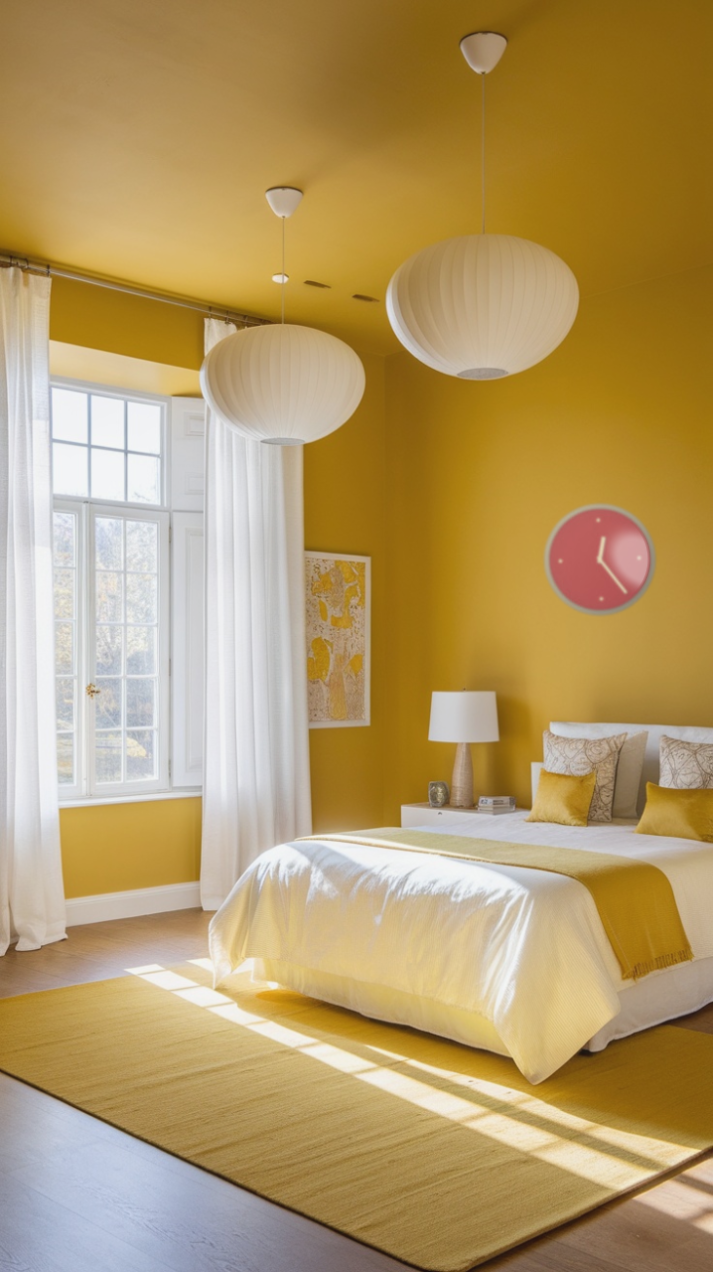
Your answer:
**12:24**
